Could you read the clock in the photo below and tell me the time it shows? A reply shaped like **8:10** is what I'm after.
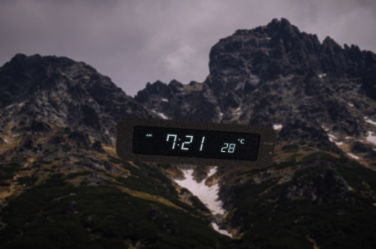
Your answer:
**7:21**
